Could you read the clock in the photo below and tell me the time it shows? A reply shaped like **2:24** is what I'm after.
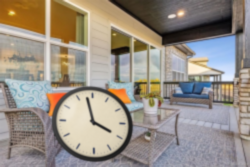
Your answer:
**3:58**
